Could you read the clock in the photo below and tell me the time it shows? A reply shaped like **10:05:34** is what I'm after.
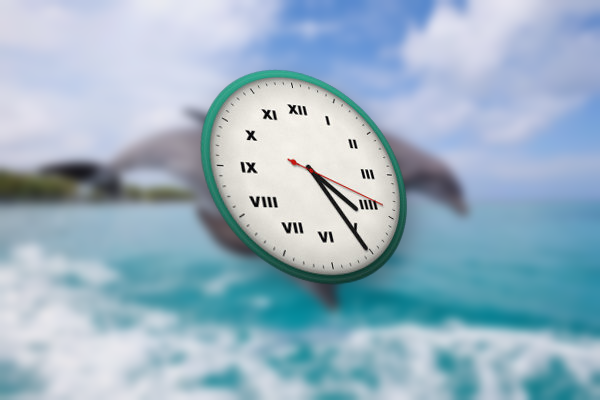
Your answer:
**4:25:19**
